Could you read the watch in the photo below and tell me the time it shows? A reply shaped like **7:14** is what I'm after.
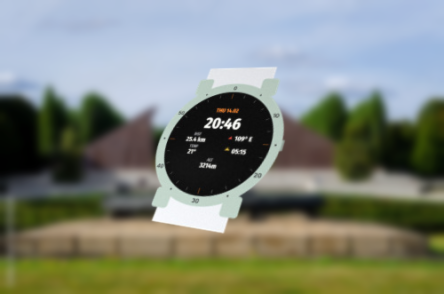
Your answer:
**20:46**
